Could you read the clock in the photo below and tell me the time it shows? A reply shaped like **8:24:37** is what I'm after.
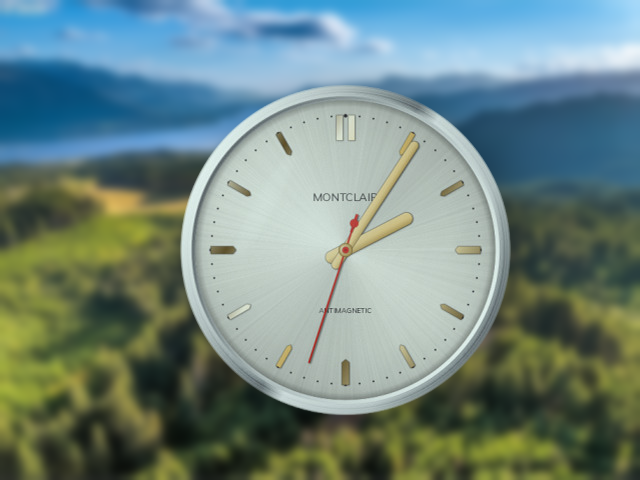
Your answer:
**2:05:33**
